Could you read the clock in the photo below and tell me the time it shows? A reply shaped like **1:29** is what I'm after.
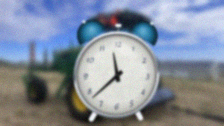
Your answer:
**11:38**
